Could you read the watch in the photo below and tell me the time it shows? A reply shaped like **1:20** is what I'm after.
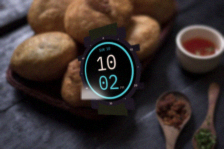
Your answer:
**10:02**
